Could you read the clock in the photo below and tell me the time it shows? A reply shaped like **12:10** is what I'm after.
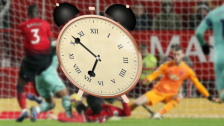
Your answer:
**6:52**
